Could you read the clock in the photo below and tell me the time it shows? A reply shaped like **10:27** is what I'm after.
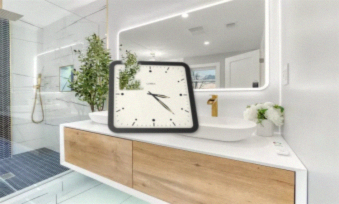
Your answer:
**3:23**
